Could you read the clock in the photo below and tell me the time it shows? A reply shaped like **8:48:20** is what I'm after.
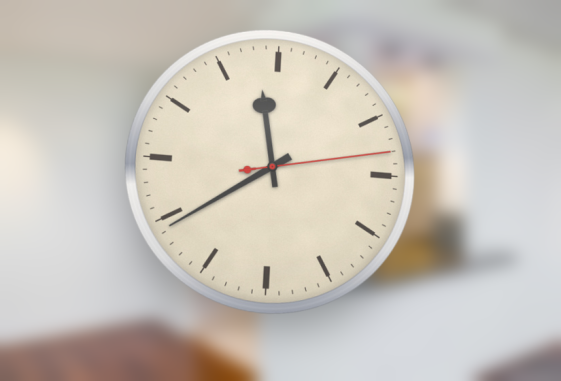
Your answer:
**11:39:13**
